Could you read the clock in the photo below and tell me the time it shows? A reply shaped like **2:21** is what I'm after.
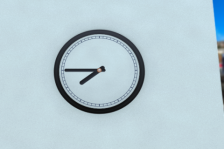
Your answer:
**7:45**
